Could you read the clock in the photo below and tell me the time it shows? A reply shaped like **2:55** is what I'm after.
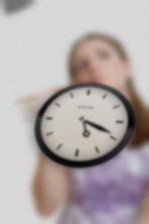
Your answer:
**5:19**
